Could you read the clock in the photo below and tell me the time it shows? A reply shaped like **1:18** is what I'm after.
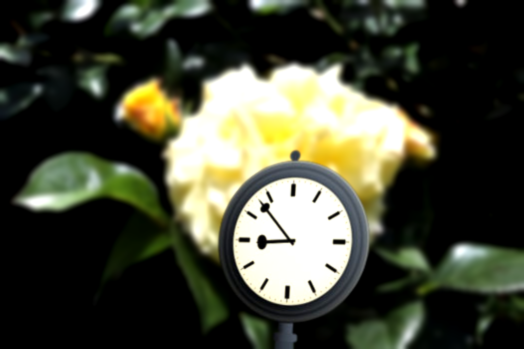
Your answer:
**8:53**
